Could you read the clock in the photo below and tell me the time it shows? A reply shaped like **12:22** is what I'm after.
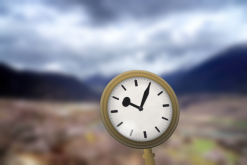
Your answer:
**10:05**
